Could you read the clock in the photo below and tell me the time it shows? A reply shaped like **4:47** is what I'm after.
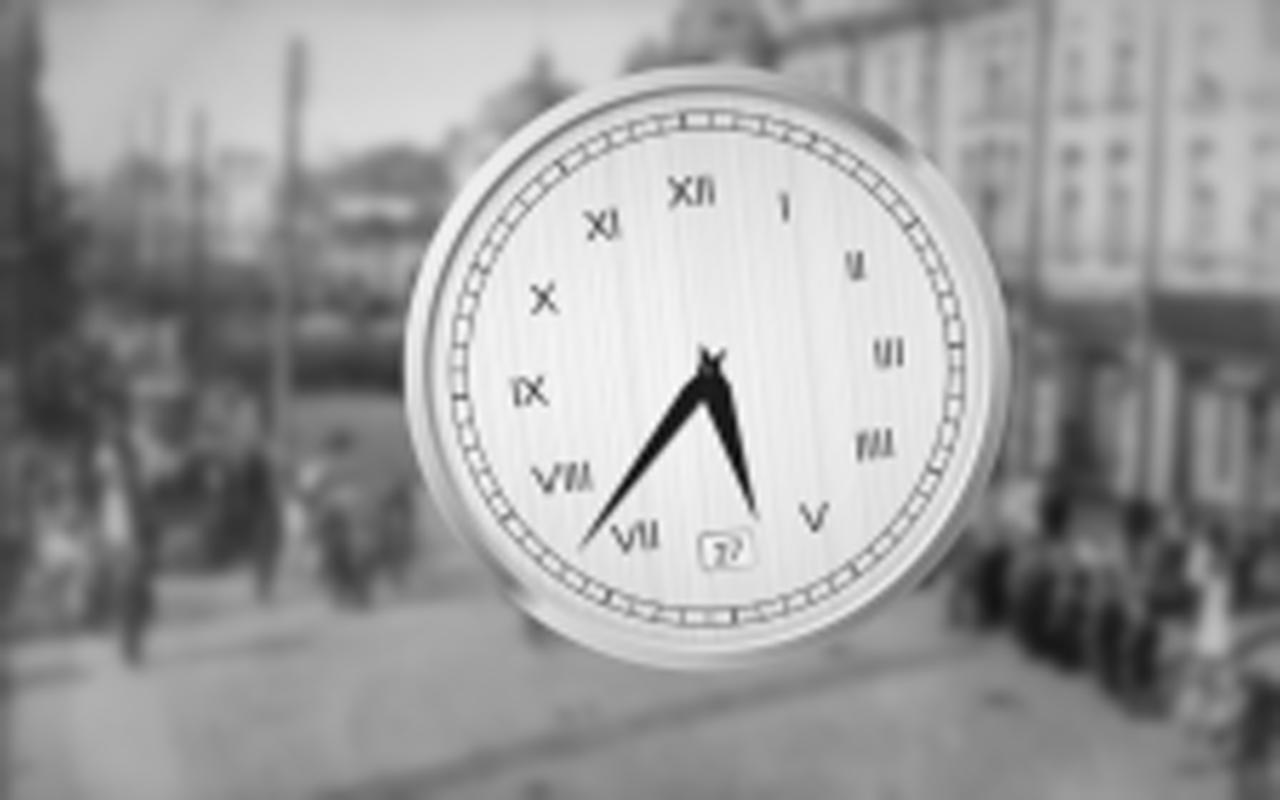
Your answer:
**5:37**
